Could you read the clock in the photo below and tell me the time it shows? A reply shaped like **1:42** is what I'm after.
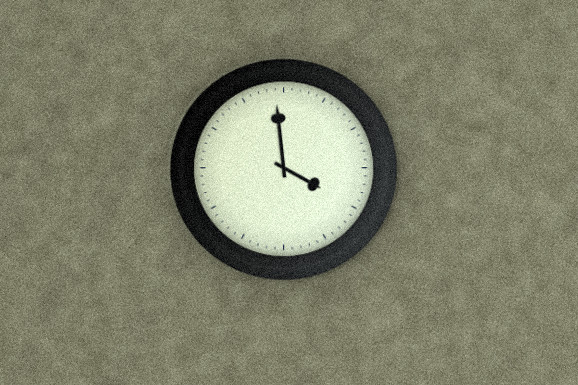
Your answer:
**3:59**
